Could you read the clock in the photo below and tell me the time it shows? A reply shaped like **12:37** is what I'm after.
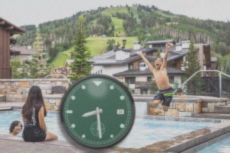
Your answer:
**8:29**
